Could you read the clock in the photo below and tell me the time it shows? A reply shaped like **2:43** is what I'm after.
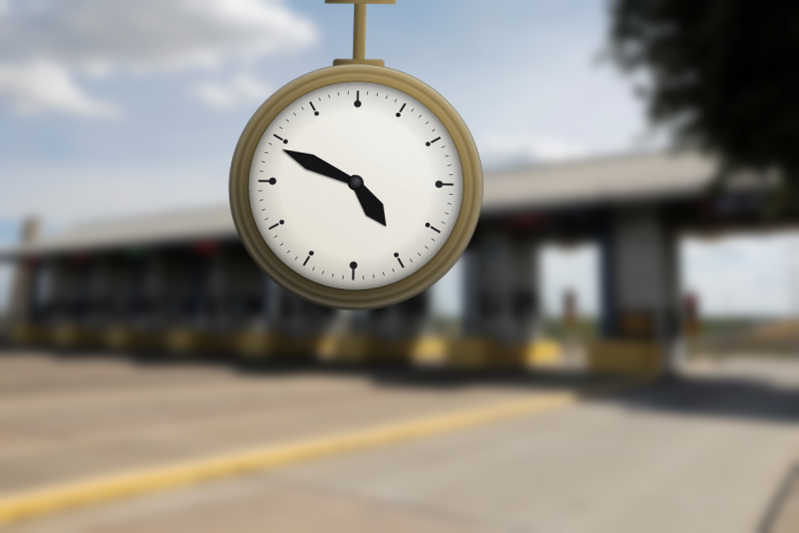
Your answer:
**4:49**
